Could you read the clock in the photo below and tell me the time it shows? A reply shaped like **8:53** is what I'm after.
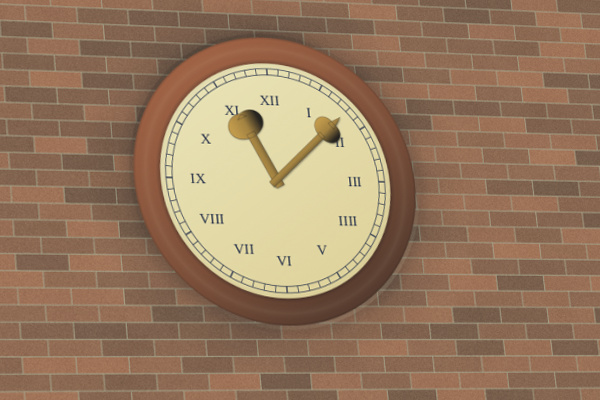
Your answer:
**11:08**
